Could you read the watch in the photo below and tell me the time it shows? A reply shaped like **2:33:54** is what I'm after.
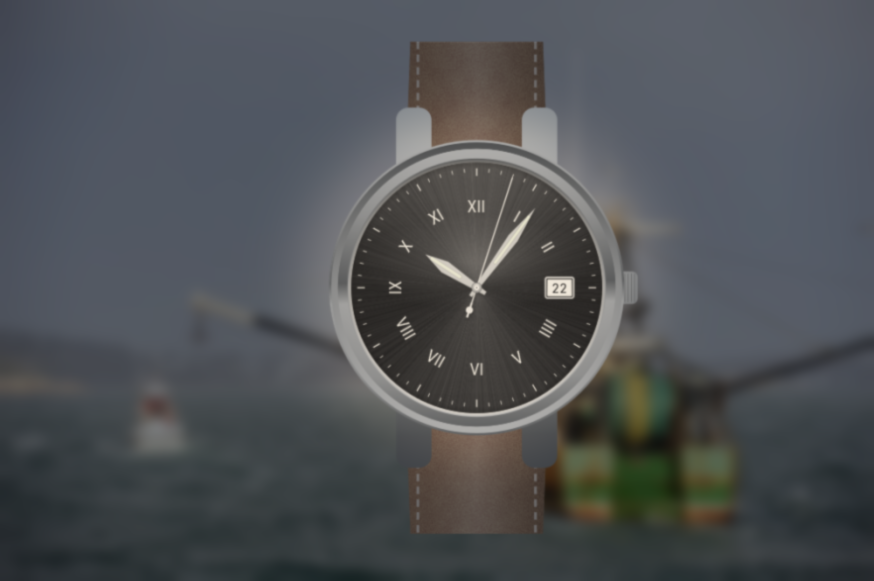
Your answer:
**10:06:03**
